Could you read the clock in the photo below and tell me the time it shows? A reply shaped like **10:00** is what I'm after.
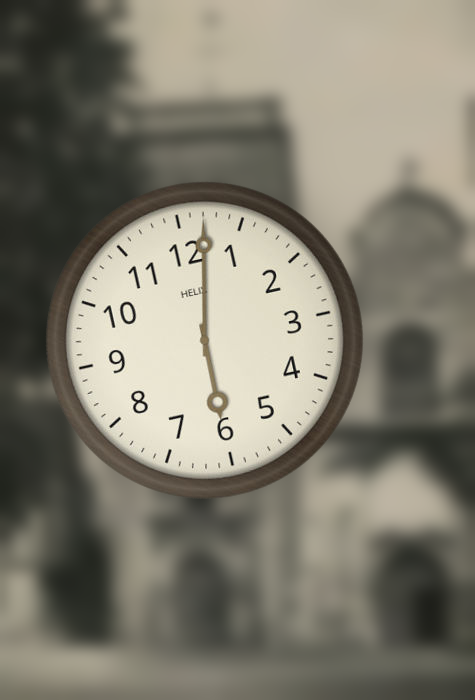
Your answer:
**6:02**
